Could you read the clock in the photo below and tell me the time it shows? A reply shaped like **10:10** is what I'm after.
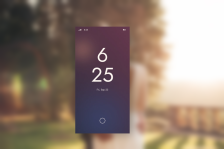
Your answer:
**6:25**
